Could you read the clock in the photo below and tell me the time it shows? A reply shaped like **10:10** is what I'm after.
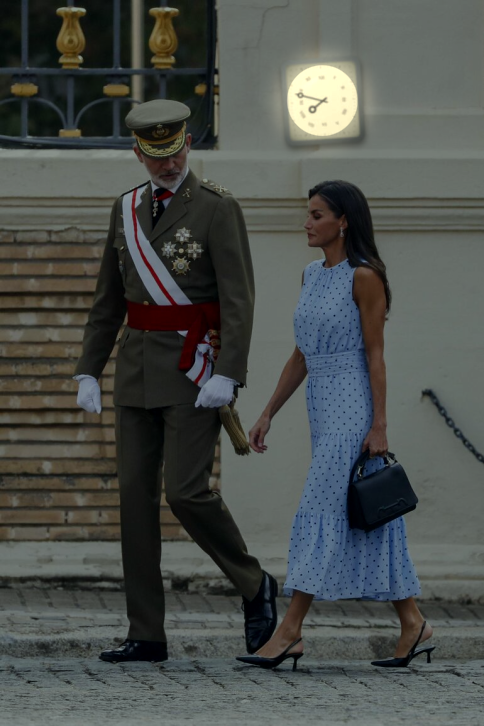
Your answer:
**7:48**
